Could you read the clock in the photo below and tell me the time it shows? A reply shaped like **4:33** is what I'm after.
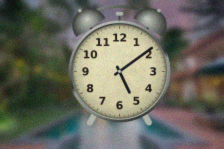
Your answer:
**5:09**
